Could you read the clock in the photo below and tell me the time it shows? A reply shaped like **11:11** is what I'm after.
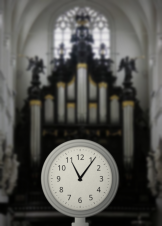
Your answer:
**11:06**
